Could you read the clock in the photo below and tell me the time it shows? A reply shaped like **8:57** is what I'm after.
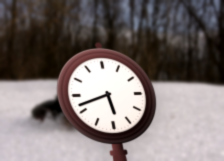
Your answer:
**5:42**
